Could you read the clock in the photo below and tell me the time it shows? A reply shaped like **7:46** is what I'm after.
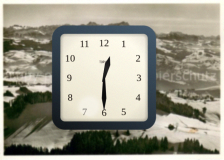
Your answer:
**12:30**
